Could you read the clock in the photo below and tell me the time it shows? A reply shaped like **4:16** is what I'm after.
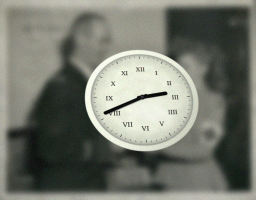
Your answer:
**2:41**
